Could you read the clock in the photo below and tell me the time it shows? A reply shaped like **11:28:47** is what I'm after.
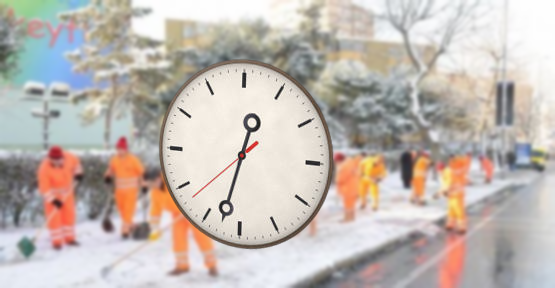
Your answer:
**12:32:38**
